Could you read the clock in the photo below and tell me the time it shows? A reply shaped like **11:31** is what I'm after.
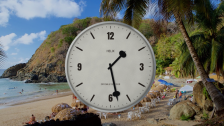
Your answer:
**1:28**
